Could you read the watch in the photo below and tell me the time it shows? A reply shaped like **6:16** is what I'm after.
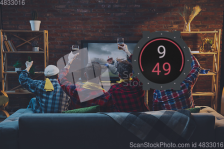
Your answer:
**9:49**
